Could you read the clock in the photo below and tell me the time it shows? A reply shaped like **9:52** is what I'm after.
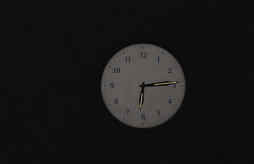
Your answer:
**6:14**
